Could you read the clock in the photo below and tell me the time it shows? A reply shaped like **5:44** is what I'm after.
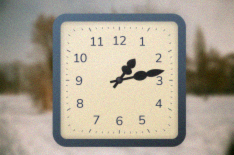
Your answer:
**1:13**
